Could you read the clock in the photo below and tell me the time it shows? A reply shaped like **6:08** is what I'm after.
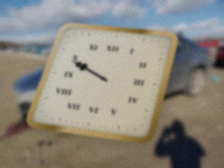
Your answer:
**9:49**
